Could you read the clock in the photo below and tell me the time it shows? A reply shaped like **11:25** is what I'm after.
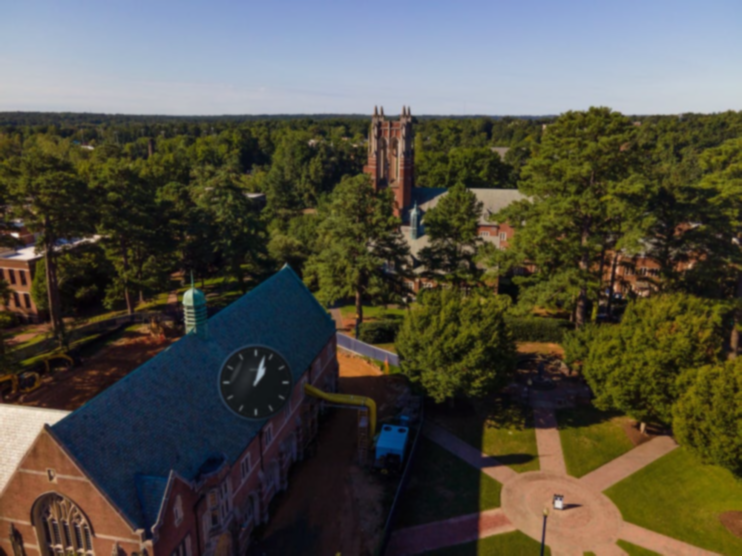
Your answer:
**1:03**
